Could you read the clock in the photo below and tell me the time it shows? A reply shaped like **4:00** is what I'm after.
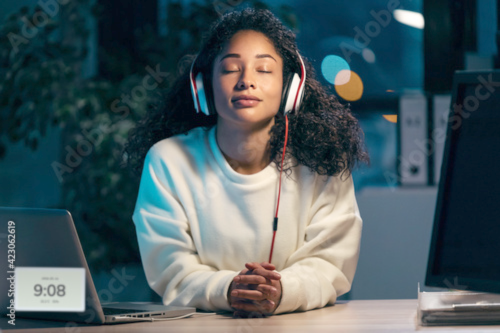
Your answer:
**9:08**
